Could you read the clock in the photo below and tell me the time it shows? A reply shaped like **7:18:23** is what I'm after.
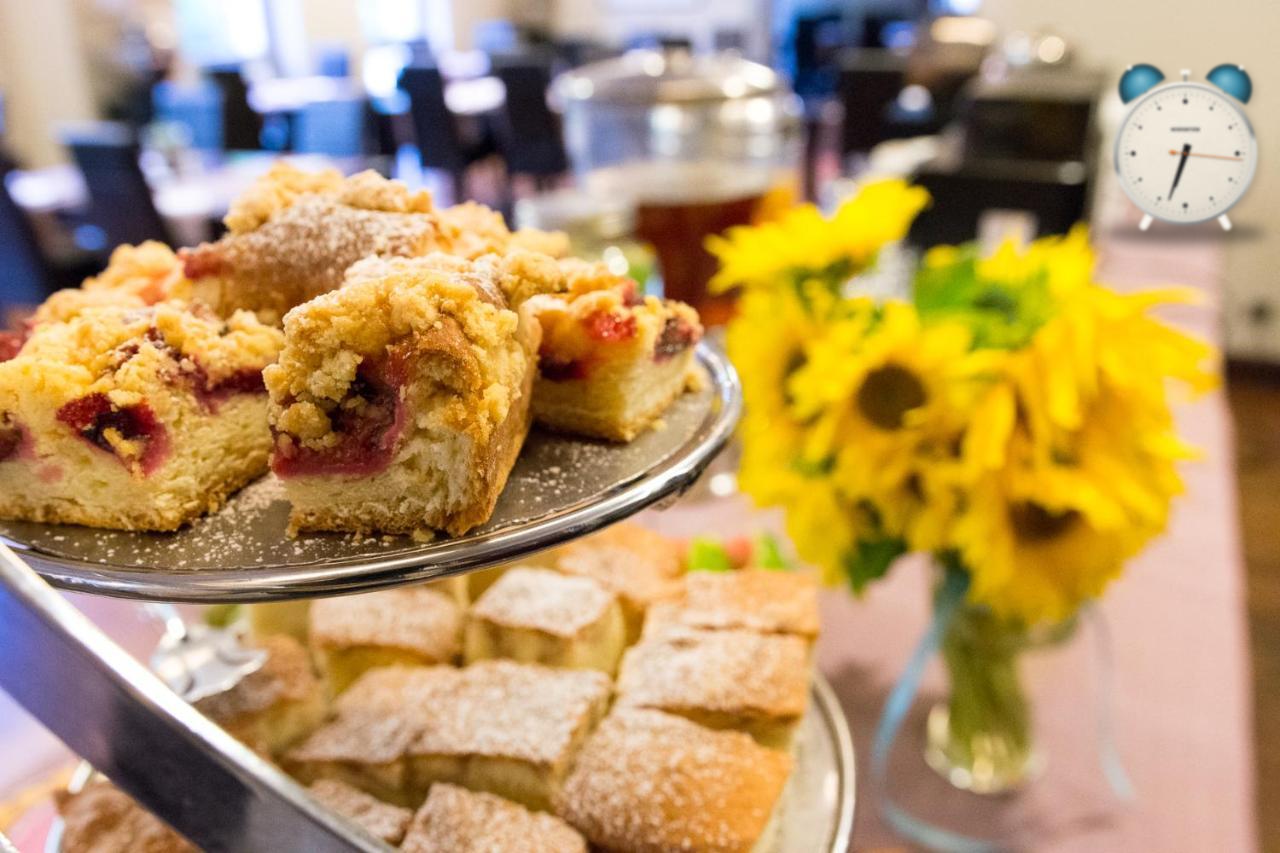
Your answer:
**6:33:16**
